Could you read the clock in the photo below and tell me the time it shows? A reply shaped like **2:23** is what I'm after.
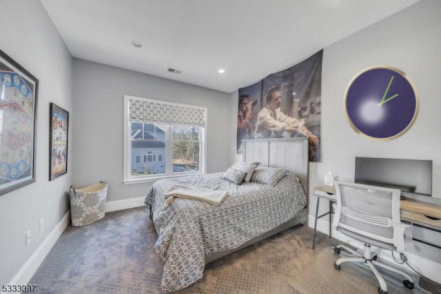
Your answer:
**2:04**
